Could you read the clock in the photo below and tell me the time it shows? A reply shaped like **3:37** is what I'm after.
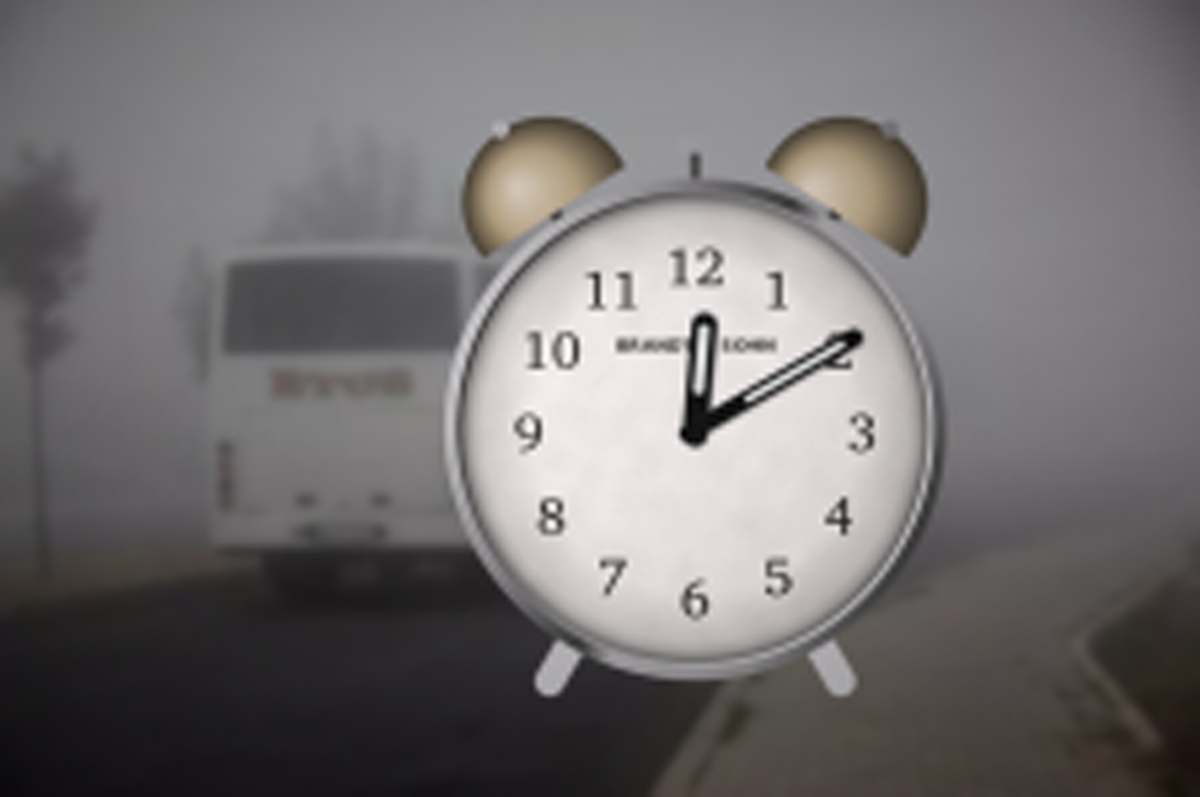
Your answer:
**12:10**
